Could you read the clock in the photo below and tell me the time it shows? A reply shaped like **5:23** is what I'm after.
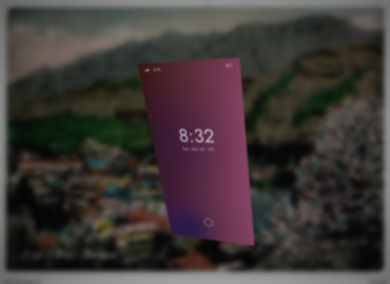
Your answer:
**8:32**
